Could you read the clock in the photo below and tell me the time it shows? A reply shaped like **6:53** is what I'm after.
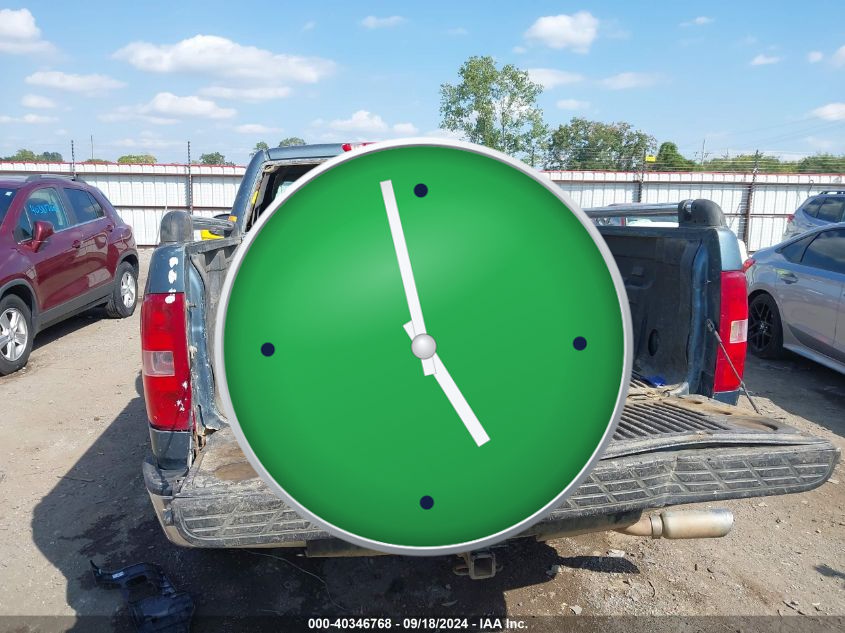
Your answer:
**4:58**
